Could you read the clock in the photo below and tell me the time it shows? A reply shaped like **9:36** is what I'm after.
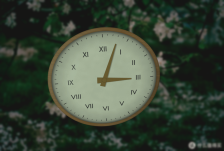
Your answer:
**3:03**
